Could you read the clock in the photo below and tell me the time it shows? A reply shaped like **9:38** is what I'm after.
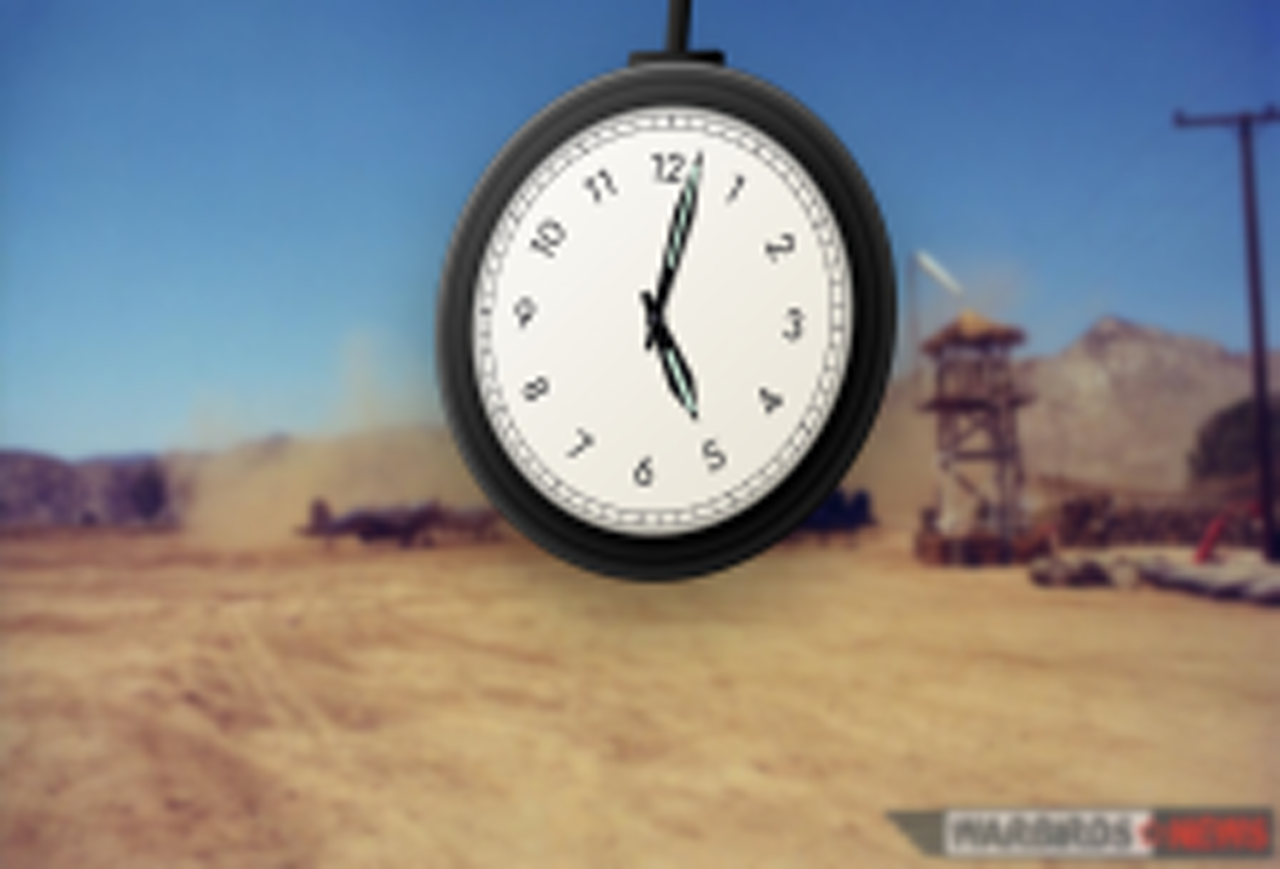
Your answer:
**5:02**
